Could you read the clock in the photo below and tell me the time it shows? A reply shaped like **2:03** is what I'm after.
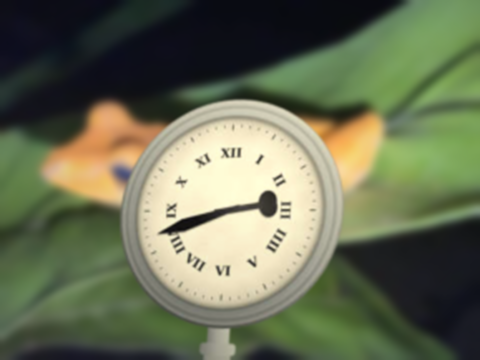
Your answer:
**2:42**
